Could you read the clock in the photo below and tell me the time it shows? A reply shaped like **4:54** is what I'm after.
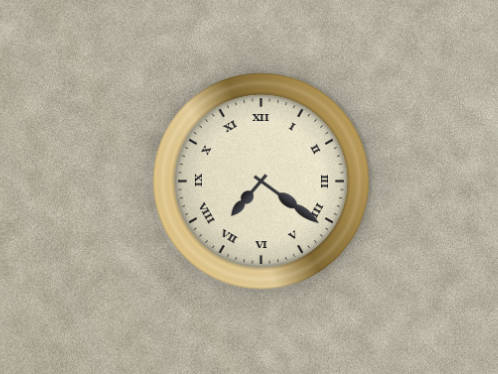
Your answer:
**7:21**
